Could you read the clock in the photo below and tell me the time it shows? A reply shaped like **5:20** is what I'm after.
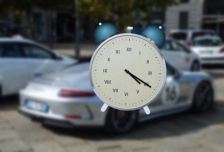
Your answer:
**4:20**
